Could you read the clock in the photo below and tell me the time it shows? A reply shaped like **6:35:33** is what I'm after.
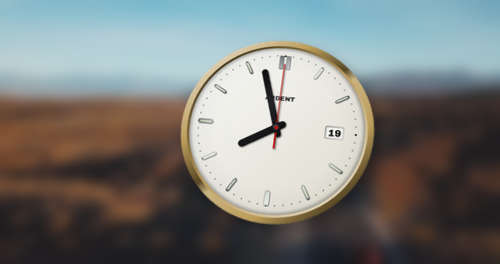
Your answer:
**7:57:00**
